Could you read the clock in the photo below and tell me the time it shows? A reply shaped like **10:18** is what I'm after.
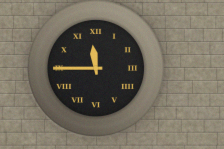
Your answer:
**11:45**
